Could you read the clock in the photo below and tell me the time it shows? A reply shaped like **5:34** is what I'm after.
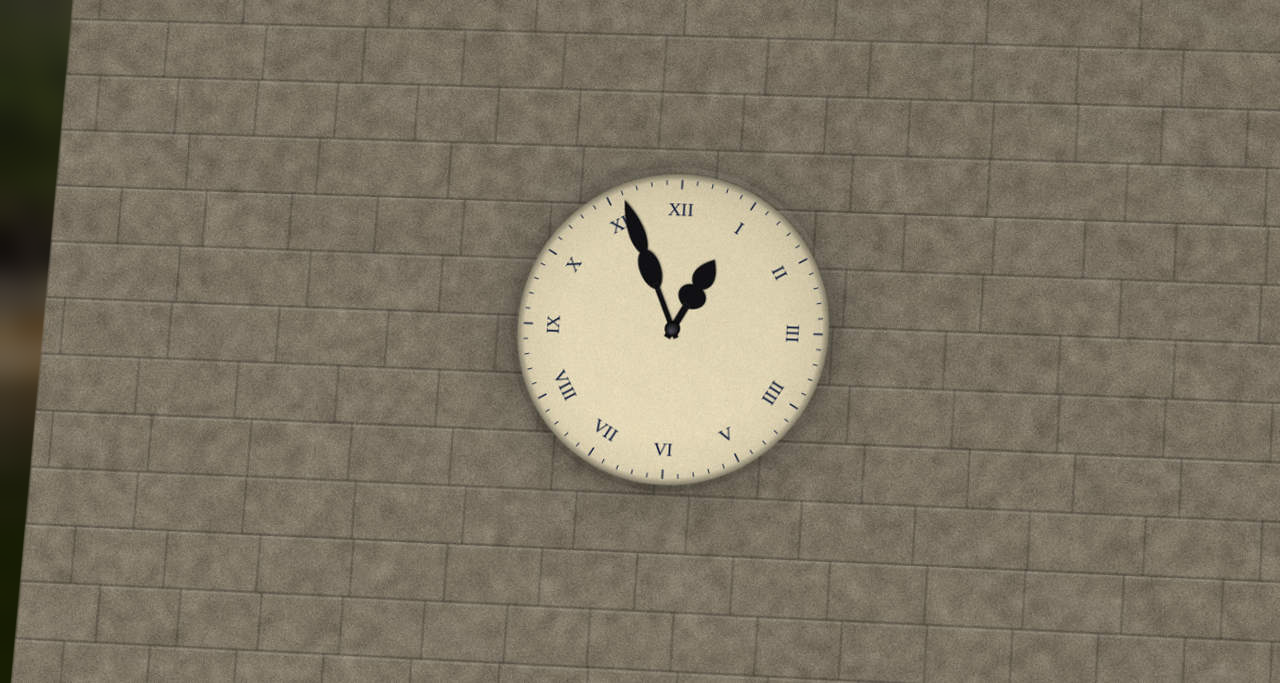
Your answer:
**12:56**
